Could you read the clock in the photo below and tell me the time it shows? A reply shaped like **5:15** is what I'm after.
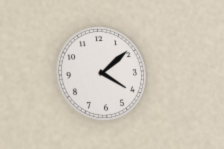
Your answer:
**4:09**
